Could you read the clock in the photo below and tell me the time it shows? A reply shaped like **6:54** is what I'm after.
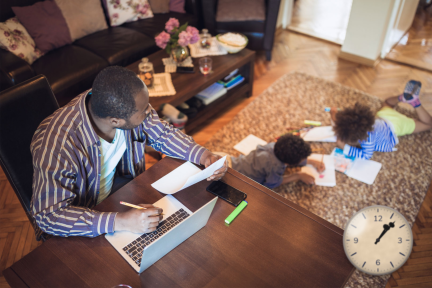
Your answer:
**1:07**
